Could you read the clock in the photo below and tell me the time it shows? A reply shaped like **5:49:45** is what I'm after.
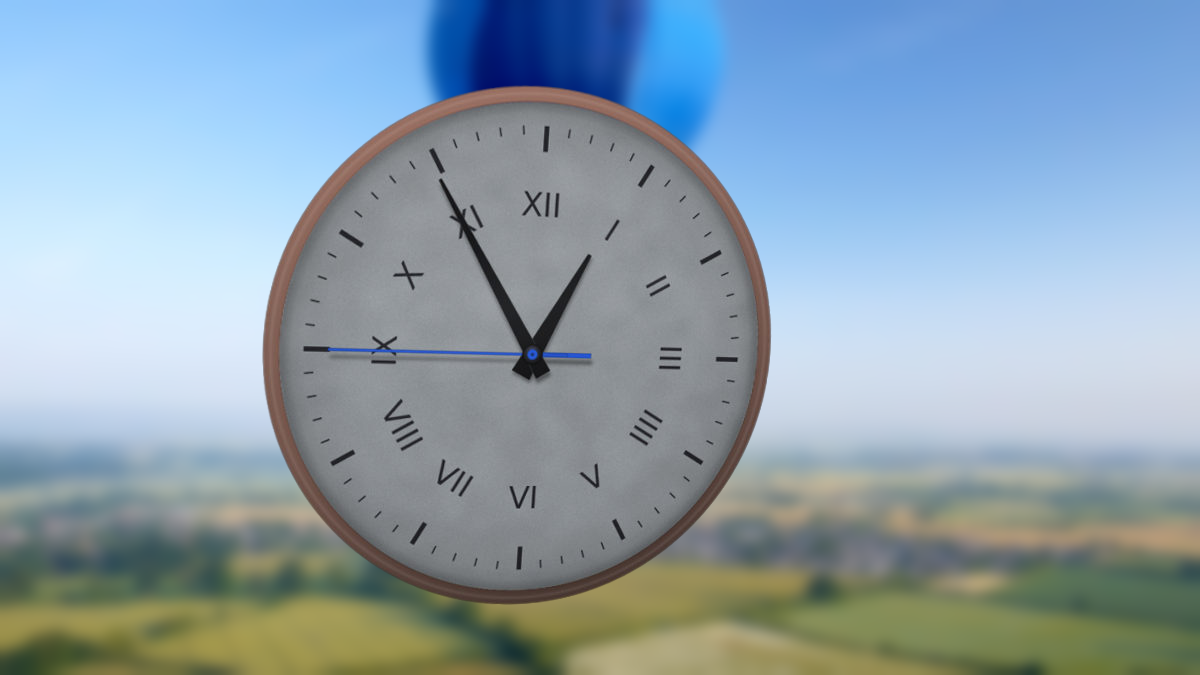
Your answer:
**12:54:45**
